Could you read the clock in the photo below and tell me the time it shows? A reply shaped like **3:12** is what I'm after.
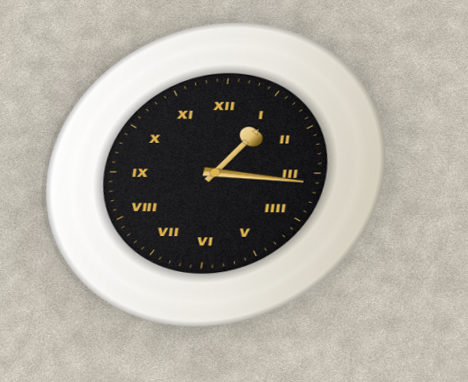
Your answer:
**1:16**
